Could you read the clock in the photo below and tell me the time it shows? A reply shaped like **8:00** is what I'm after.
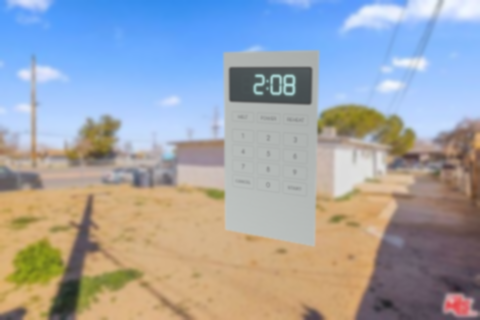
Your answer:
**2:08**
